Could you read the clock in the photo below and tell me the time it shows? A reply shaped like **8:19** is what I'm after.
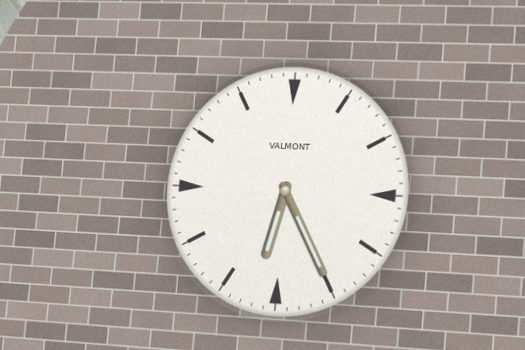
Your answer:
**6:25**
